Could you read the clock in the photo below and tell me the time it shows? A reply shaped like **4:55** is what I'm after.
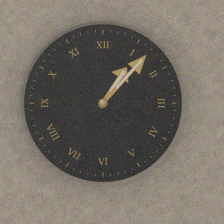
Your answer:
**1:07**
